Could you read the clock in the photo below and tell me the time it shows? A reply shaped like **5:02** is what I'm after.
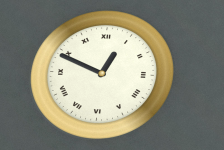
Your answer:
**12:49**
